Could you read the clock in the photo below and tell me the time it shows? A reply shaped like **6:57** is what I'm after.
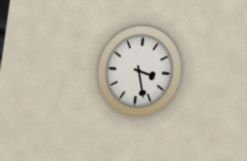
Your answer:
**3:27**
